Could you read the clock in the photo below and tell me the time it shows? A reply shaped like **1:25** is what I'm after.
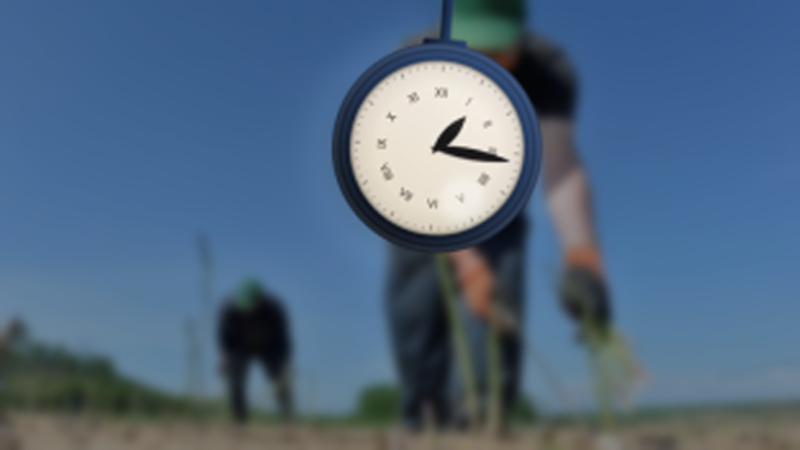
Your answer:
**1:16**
